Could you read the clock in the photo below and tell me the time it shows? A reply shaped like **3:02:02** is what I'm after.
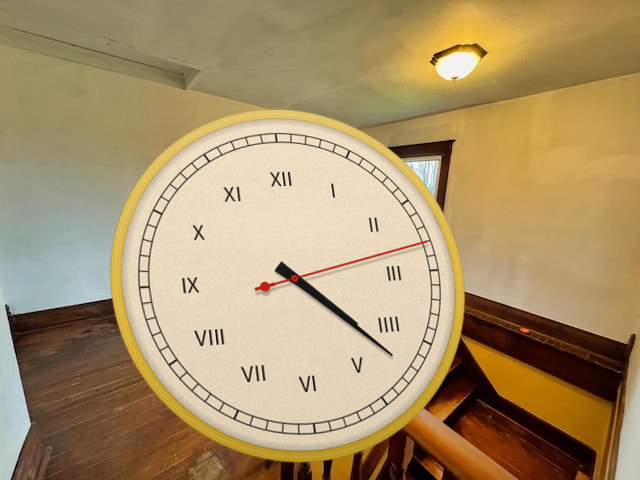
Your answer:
**4:22:13**
